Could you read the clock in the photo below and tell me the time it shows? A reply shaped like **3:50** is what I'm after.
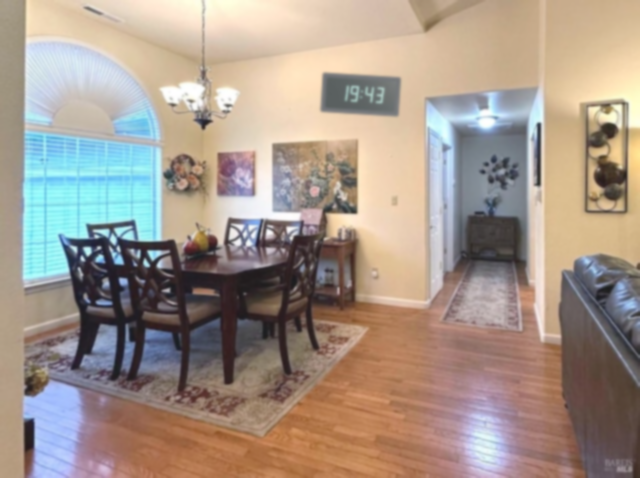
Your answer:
**19:43**
